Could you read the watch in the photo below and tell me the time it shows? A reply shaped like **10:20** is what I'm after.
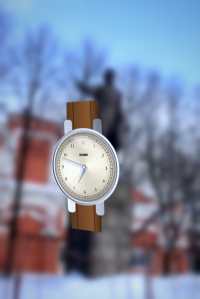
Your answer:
**6:48**
